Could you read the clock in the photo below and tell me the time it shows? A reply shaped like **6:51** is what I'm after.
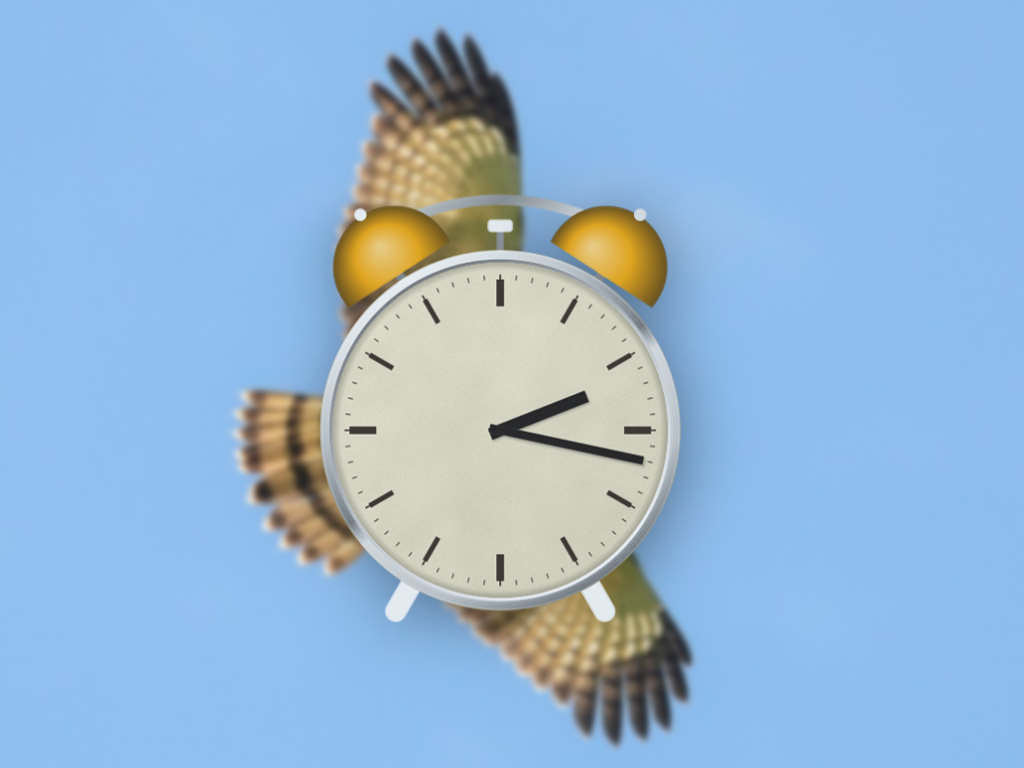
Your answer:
**2:17**
